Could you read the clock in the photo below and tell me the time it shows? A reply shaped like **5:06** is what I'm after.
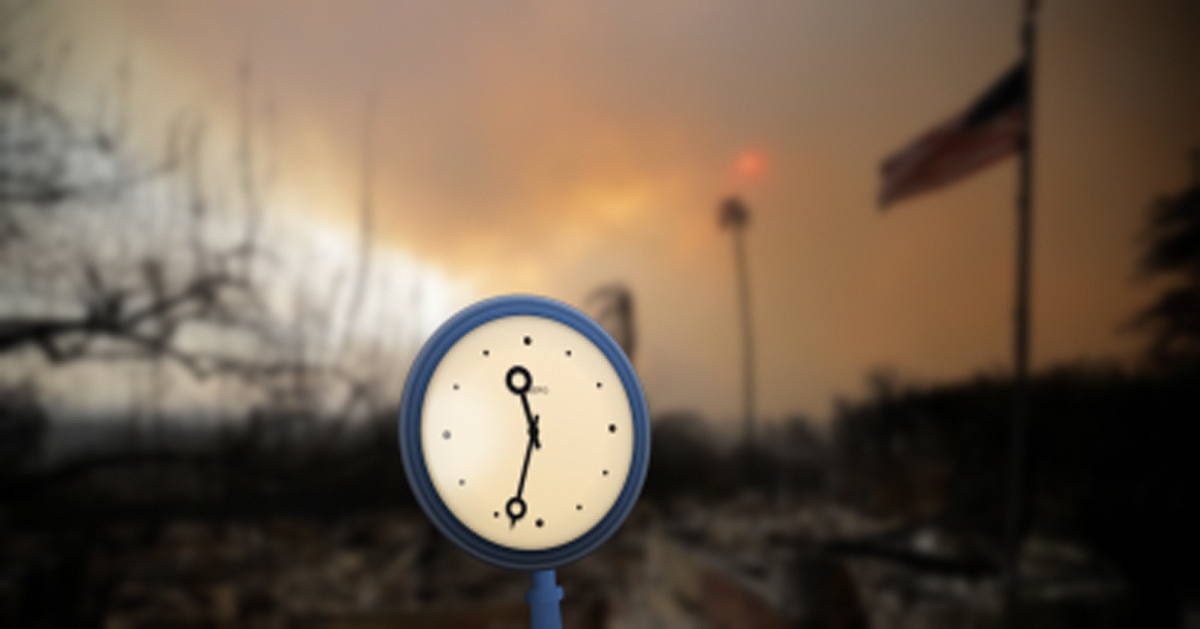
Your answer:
**11:33**
